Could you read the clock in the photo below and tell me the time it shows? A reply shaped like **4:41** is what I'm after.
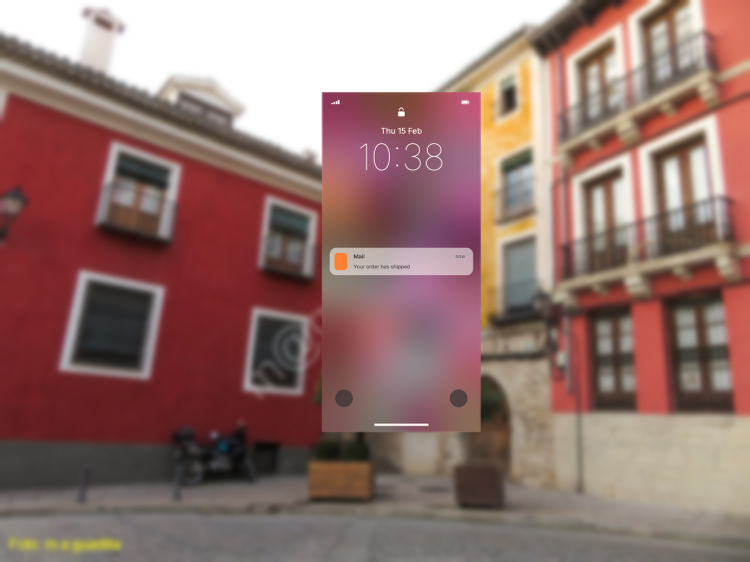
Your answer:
**10:38**
